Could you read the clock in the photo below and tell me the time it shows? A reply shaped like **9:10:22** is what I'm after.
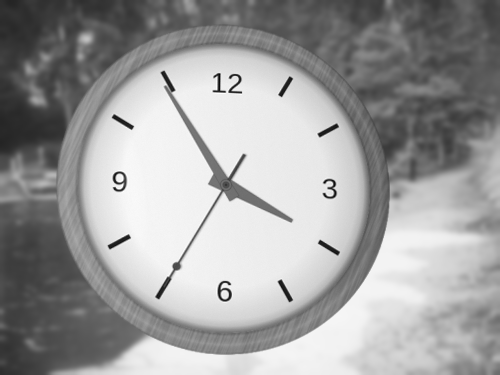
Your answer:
**3:54:35**
